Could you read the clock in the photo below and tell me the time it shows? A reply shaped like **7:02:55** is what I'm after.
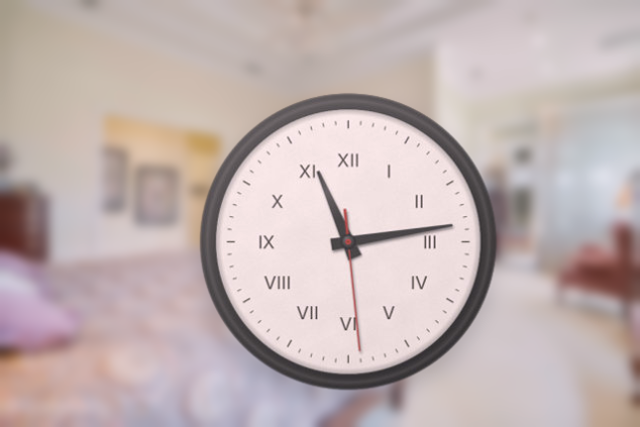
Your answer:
**11:13:29**
